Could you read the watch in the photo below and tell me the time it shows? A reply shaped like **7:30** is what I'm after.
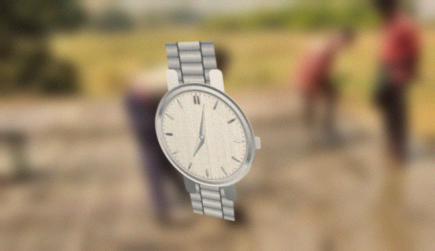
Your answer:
**7:02**
